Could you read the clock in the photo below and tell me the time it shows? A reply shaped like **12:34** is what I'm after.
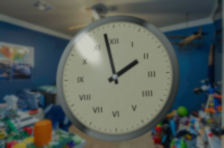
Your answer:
**1:58**
